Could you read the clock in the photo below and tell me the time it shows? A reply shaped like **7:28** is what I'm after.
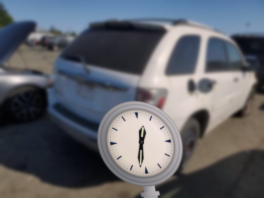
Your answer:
**12:32**
